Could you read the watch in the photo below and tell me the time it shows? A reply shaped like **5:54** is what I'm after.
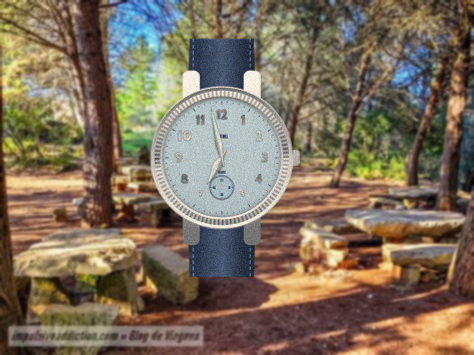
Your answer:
**6:58**
